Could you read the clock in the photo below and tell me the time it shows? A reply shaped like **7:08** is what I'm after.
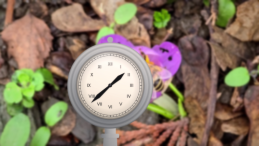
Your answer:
**1:38**
